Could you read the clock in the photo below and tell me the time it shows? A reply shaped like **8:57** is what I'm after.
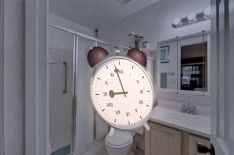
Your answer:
**8:58**
